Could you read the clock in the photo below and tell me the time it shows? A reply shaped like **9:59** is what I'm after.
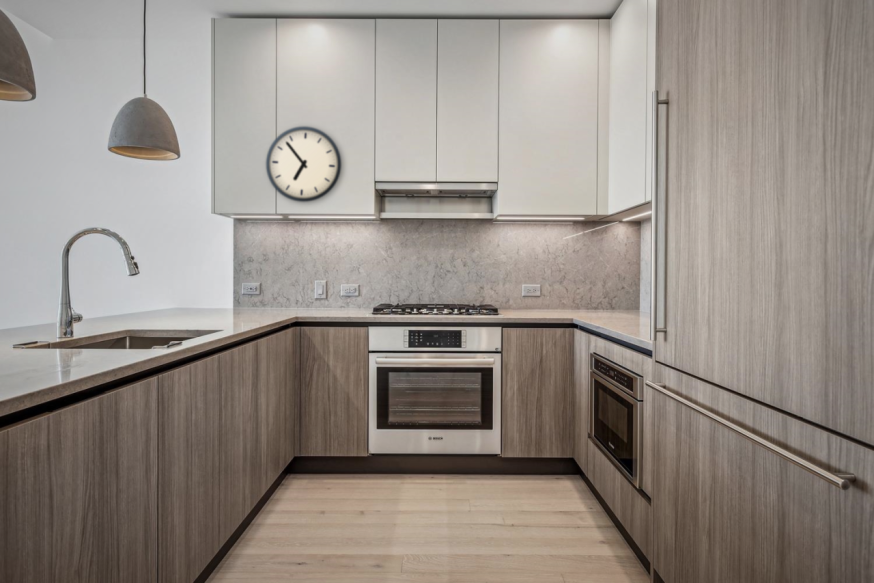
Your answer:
**6:53**
